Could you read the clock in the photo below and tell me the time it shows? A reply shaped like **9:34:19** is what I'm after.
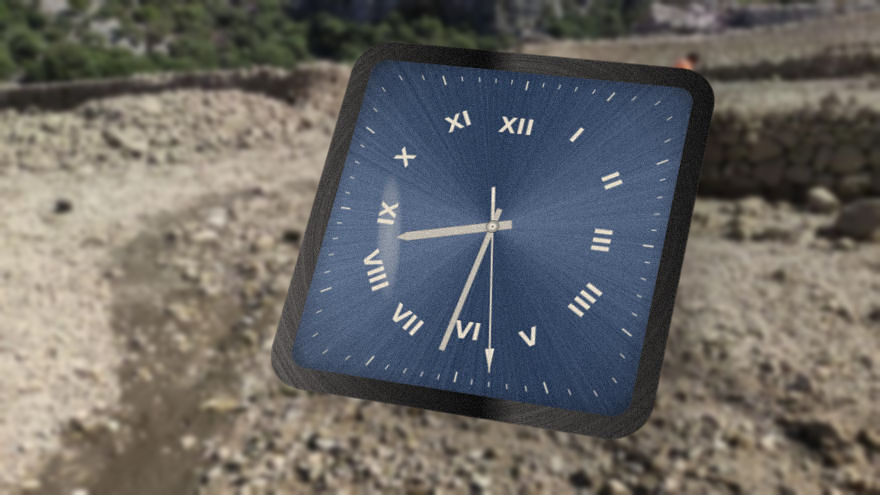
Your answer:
**8:31:28**
